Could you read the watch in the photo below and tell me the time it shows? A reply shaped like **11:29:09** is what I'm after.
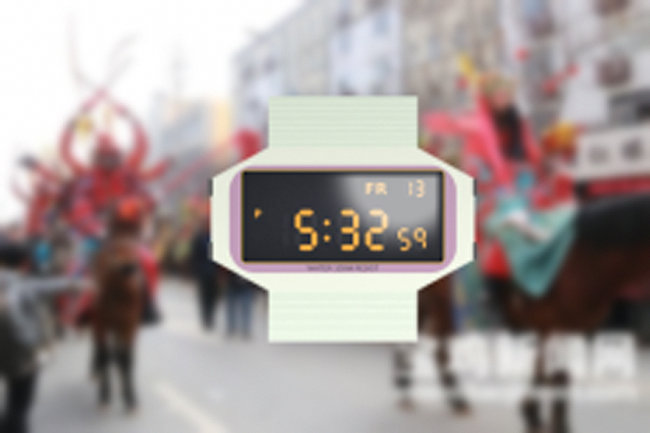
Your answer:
**5:32:59**
